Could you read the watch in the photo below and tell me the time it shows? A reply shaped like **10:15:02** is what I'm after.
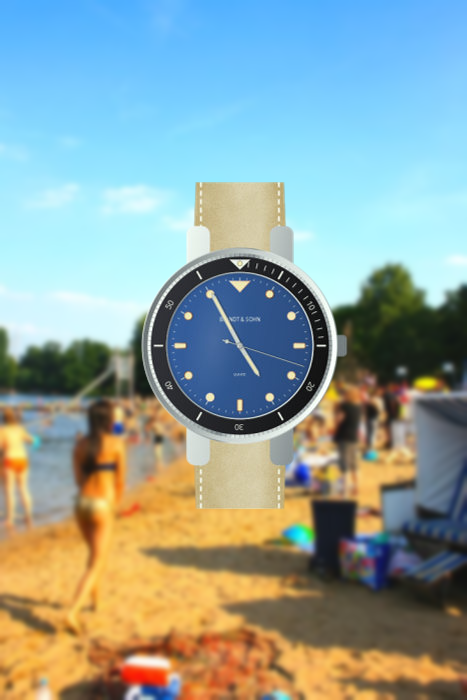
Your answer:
**4:55:18**
